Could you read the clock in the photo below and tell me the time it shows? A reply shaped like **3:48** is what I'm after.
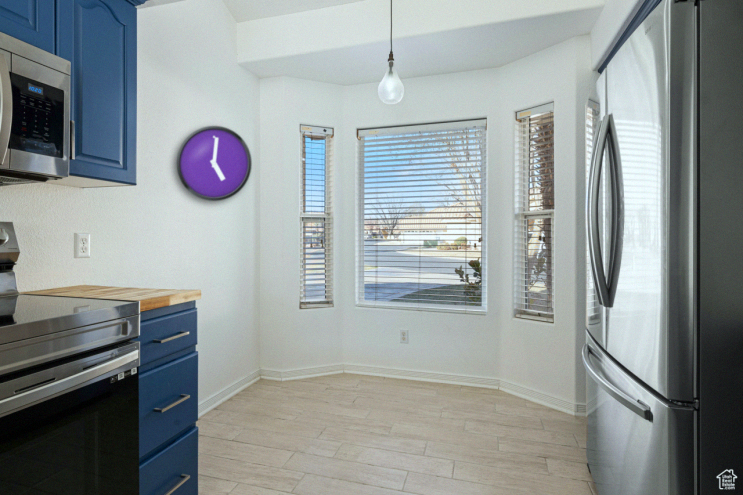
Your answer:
**5:01**
